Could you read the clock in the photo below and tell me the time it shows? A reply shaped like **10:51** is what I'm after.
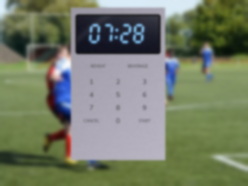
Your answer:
**7:28**
